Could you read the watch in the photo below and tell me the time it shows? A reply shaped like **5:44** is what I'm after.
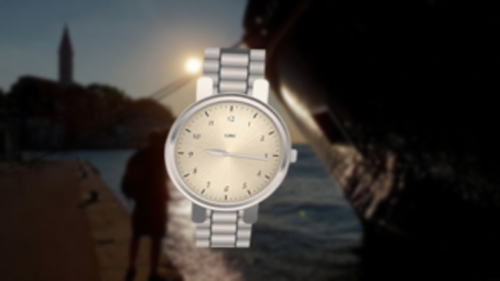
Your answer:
**9:16**
